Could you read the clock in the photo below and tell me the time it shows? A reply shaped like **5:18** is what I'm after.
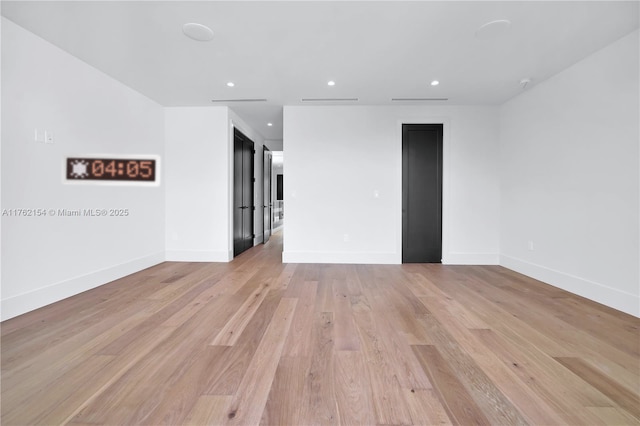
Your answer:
**4:05**
